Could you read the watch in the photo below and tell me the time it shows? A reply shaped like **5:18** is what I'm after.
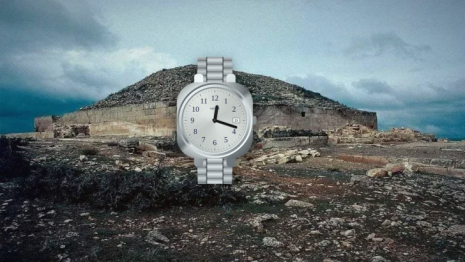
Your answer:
**12:18**
